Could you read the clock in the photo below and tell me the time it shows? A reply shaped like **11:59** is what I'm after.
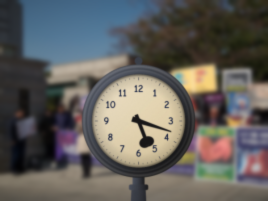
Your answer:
**5:18**
